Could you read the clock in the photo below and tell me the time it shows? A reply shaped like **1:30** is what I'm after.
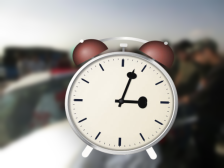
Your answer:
**3:03**
